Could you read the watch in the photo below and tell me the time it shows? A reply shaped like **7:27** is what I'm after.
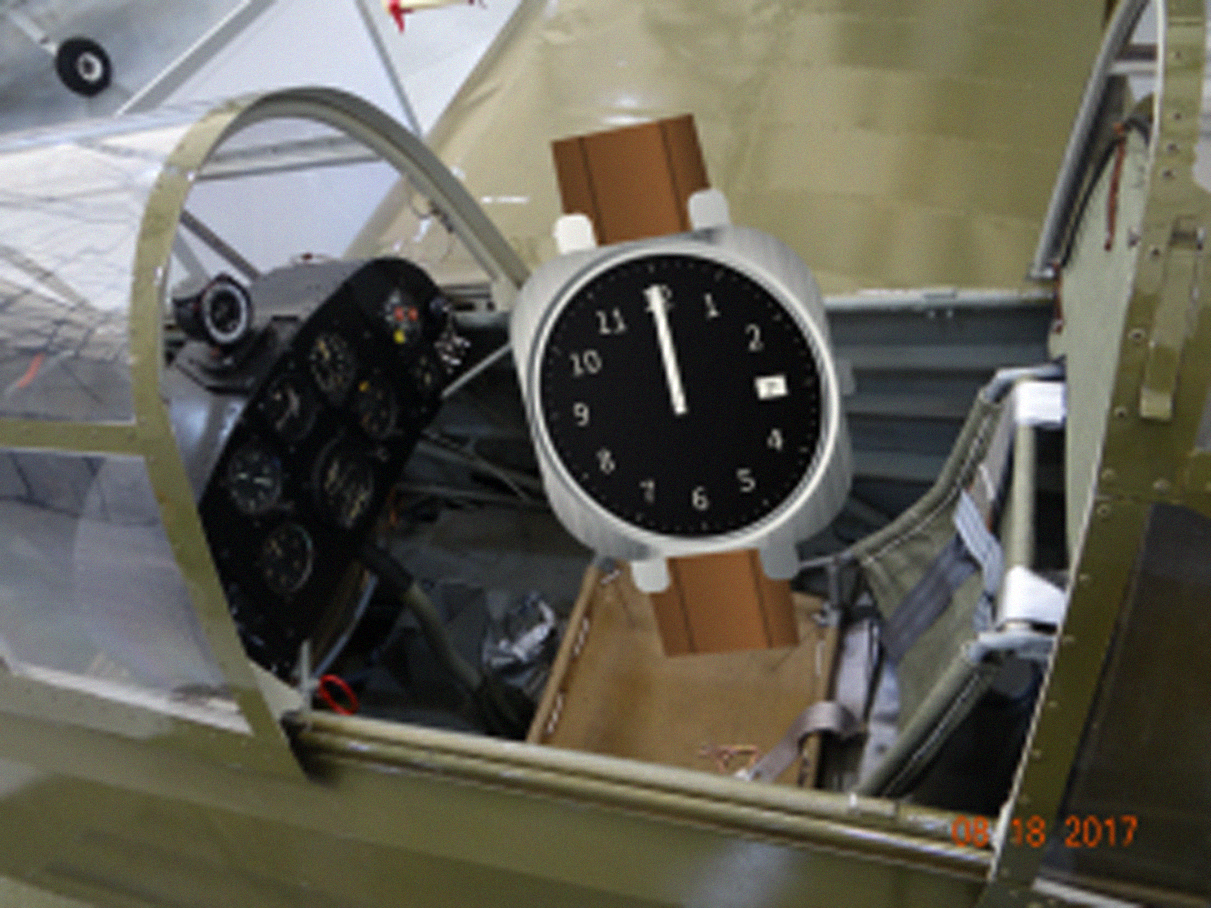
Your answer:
**12:00**
